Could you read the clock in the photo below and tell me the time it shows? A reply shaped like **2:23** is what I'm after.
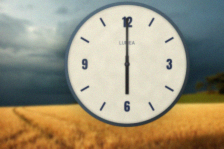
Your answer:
**6:00**
